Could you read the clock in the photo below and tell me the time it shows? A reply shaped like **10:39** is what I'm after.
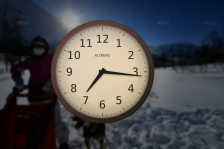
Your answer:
**7:16**
